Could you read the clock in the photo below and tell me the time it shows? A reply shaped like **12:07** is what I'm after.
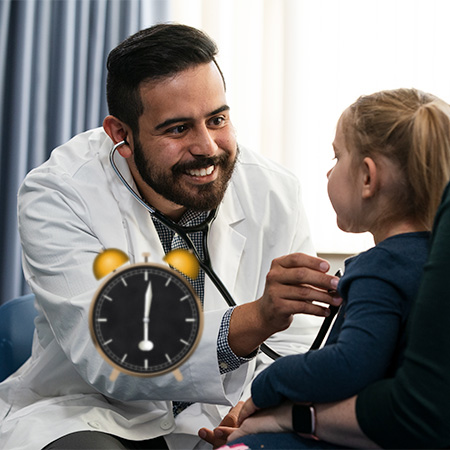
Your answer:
**6:01**
